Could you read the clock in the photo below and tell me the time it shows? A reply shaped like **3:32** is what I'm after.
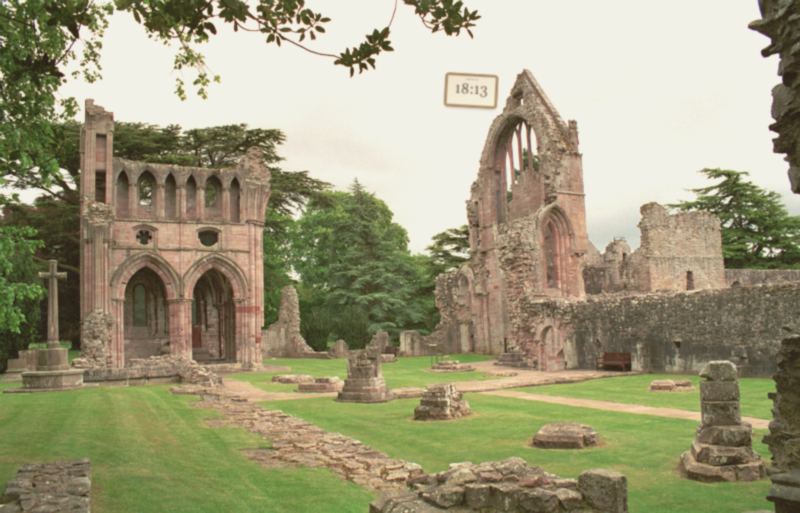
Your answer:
**18:13**
